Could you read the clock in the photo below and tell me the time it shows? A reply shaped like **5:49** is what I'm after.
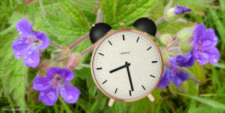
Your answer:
**8:29**
